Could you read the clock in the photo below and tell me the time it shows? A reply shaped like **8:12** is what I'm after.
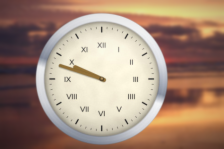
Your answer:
**9:48**
